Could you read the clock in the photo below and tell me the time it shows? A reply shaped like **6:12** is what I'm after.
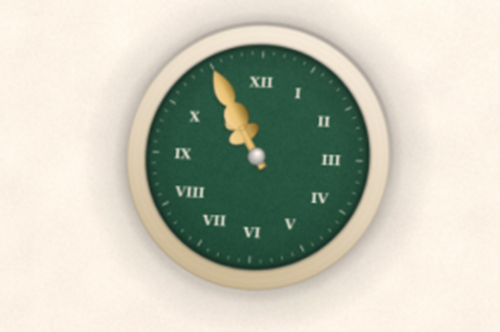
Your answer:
**10:55**
